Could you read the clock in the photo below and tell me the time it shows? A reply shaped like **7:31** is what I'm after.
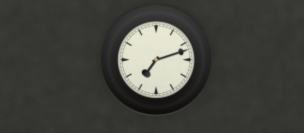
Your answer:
**7:12**
